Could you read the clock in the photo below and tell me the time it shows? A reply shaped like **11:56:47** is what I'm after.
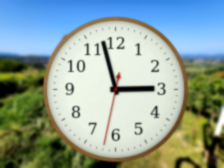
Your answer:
**2:57:32**
